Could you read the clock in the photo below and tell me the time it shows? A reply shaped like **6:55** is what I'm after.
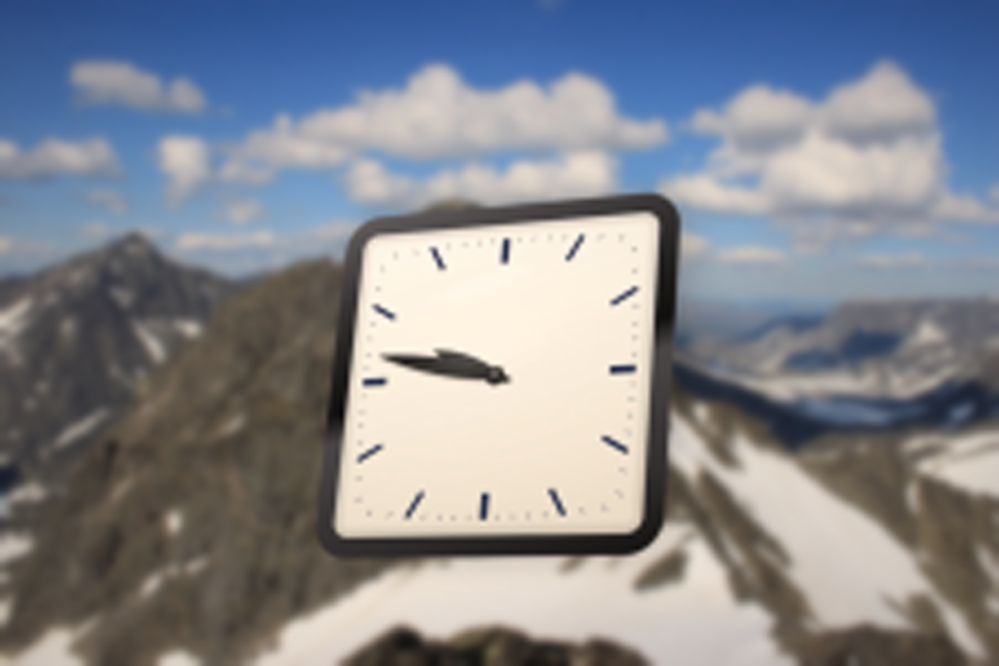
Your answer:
**9:47**
